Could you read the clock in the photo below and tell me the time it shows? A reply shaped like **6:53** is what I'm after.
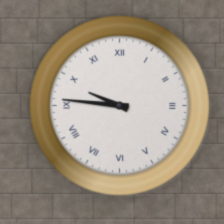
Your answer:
**9:46**
